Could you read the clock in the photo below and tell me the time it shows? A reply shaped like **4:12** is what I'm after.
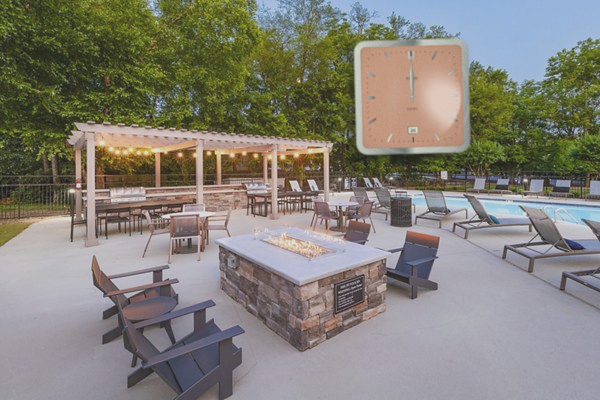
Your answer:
**12:00**
